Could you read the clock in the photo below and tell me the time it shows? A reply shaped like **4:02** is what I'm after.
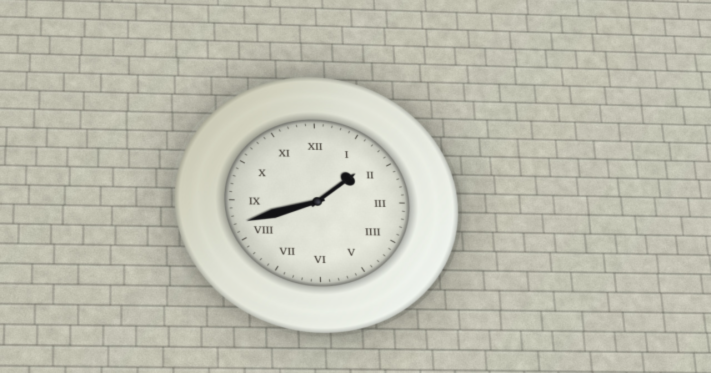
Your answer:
**1:42**
